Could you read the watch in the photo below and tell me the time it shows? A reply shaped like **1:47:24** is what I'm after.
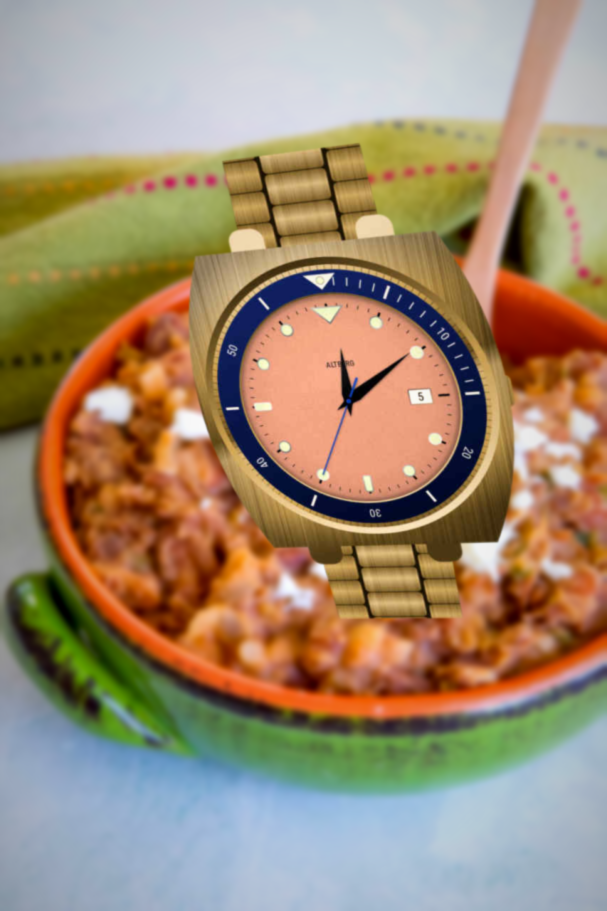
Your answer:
**12:09:35**
